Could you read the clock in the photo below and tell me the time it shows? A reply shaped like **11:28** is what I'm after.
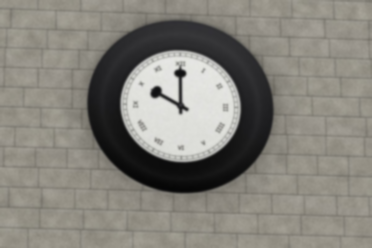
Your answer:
**10:00**
